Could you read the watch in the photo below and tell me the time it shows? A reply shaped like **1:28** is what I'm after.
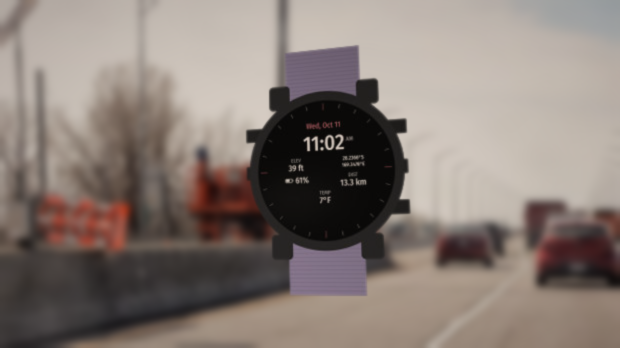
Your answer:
**11:02**
